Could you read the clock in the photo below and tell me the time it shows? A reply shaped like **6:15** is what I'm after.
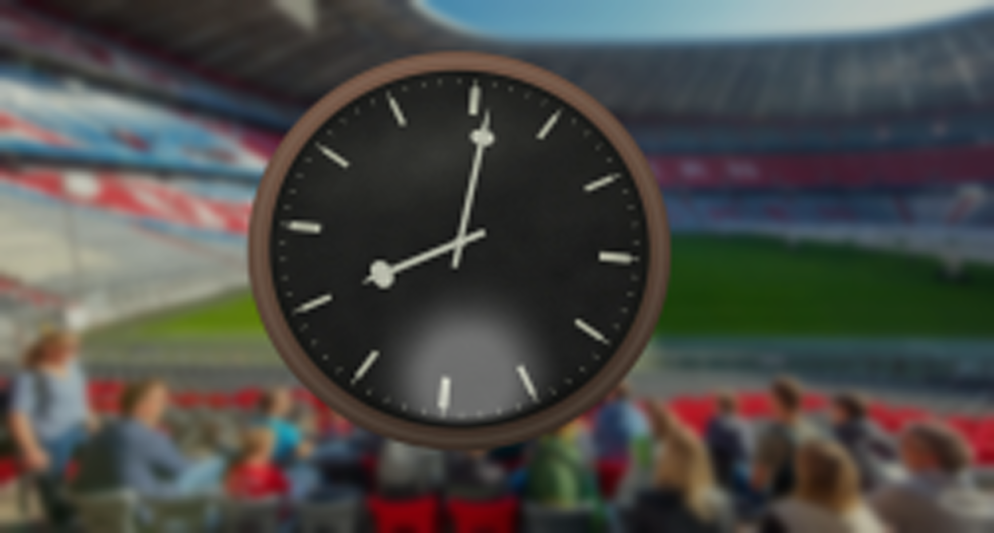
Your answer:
**8:01**
